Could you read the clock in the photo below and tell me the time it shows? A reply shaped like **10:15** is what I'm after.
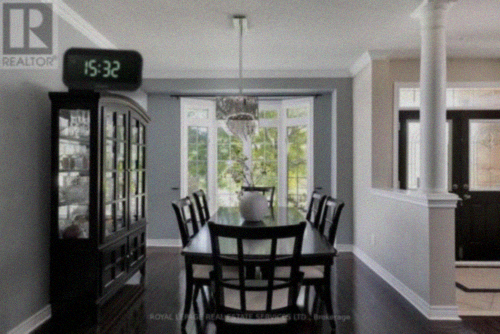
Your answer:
**15:32**
